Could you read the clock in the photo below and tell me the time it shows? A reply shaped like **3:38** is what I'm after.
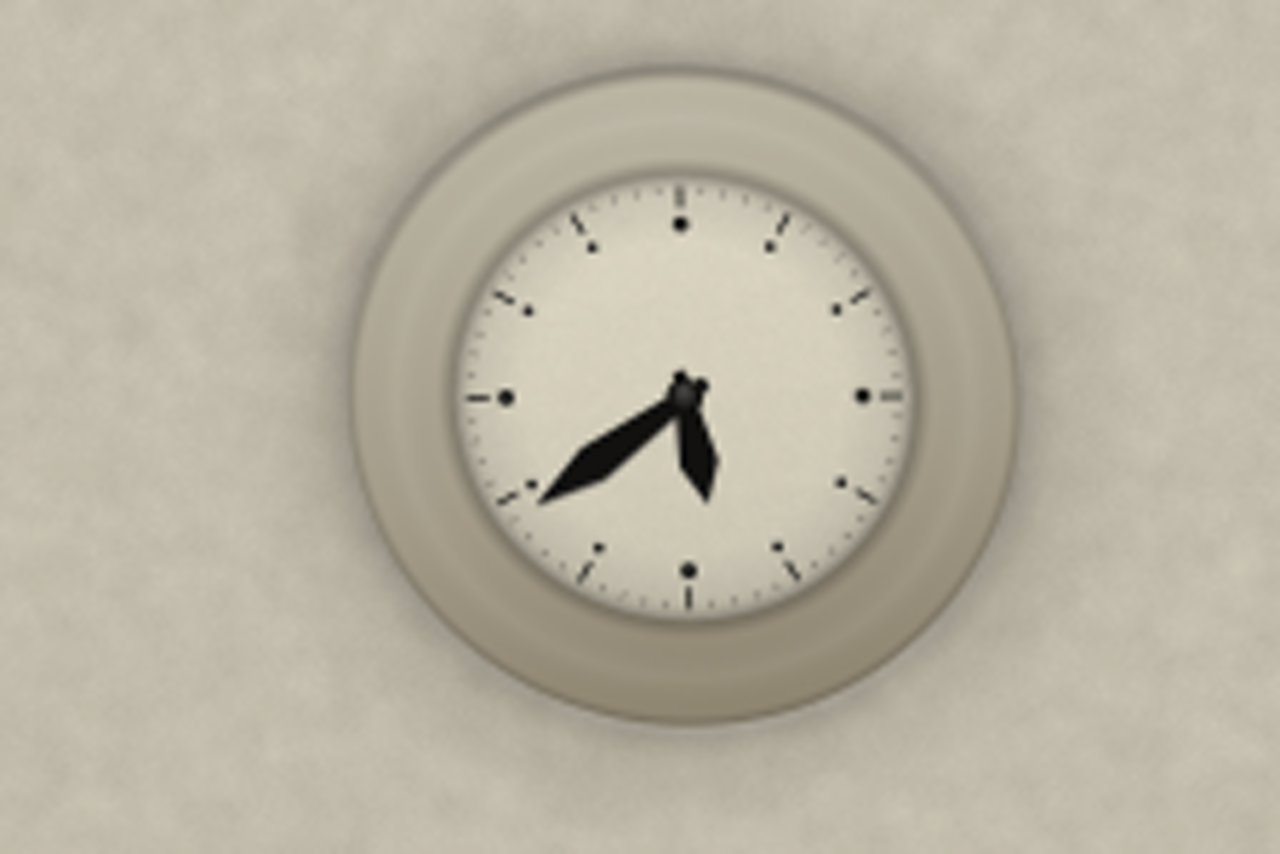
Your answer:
**5:39**
